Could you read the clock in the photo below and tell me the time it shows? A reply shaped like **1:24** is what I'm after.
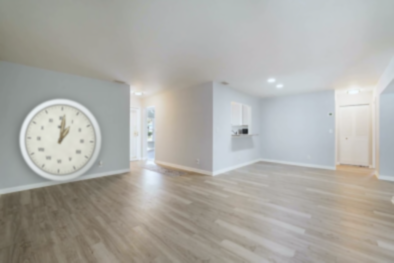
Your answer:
**1:01**
